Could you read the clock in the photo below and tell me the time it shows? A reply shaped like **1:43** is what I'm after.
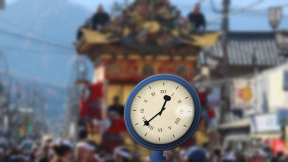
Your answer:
**12:38**
